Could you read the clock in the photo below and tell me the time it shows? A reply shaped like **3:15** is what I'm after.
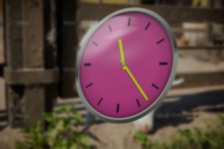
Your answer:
**11:23**
